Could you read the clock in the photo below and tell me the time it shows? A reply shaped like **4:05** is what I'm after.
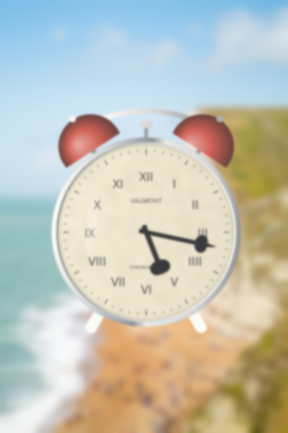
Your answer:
**5:17**
